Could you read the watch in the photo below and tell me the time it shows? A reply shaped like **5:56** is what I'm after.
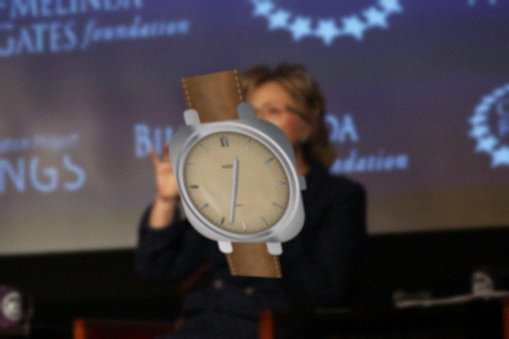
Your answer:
**12:33**
